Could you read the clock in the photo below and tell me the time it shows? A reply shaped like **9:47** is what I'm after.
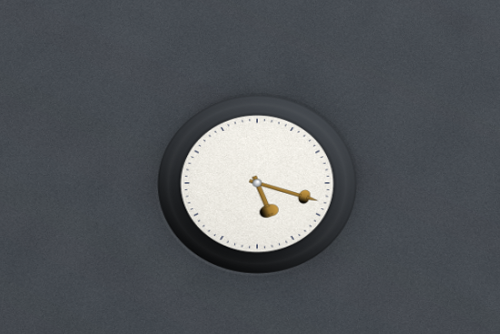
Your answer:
**5:18**
